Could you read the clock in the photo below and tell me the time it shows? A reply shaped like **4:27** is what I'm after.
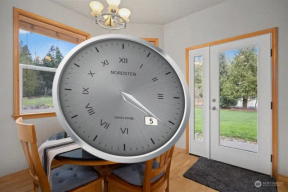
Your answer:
**4:21**
